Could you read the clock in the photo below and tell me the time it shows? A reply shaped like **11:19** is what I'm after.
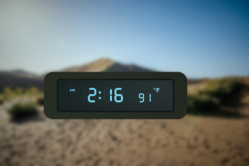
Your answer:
**2:16**
